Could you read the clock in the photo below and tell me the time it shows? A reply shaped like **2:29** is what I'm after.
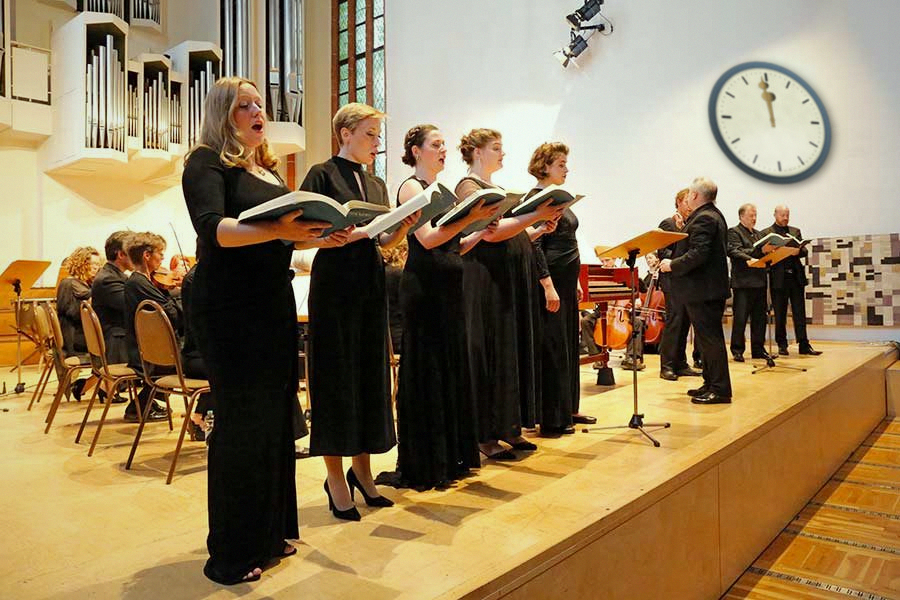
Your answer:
**11:59**
